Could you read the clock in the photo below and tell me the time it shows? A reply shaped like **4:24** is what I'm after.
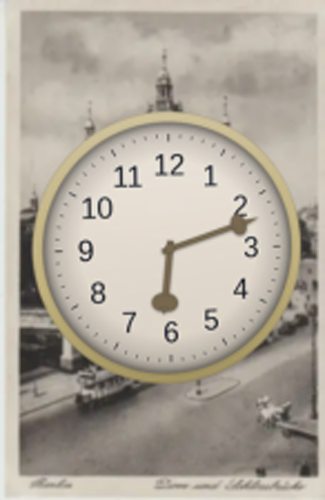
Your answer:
**6:12**
